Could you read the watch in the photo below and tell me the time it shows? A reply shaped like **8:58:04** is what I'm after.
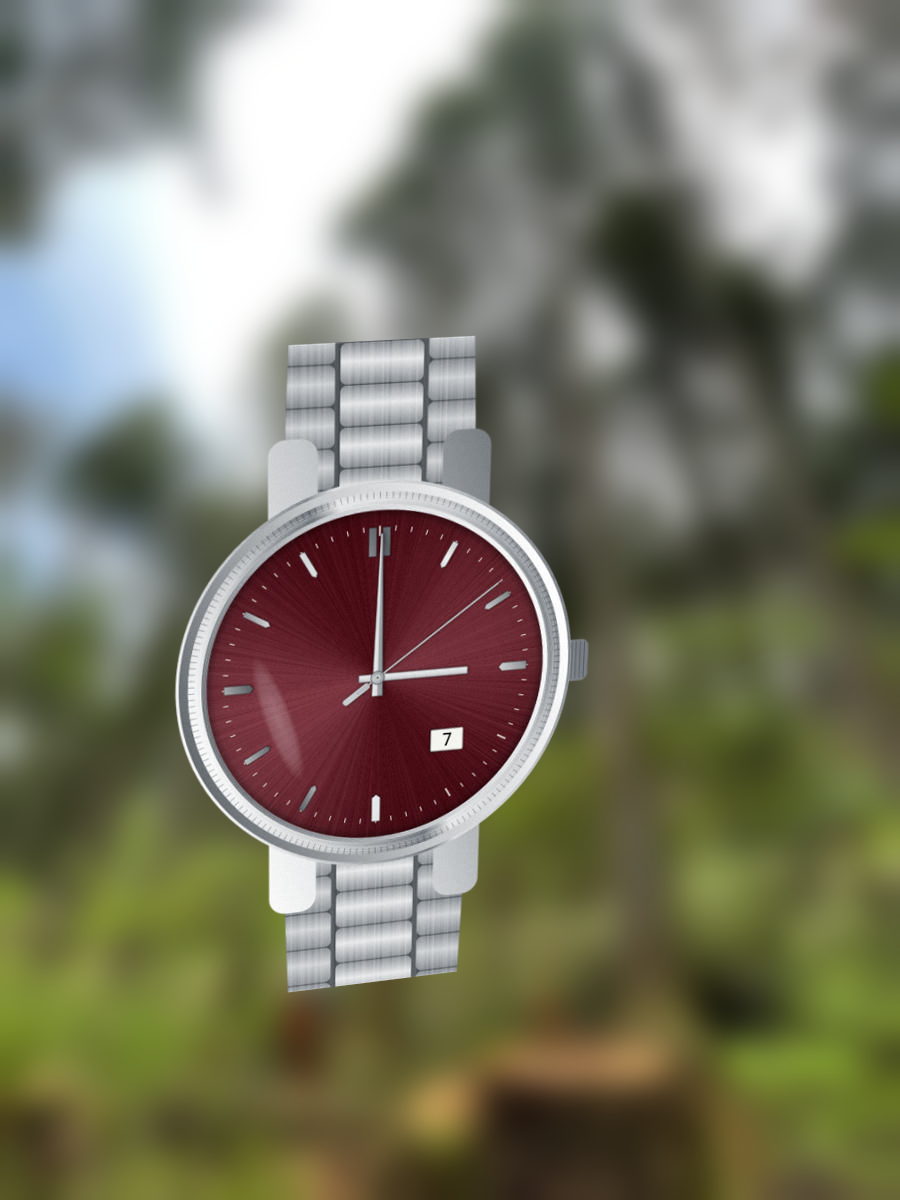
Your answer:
**3:00:09**
